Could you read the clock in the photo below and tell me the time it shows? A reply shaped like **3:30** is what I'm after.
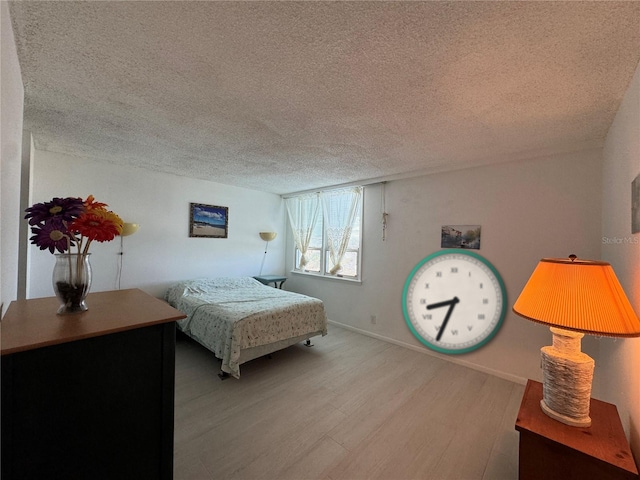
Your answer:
**8:34**
